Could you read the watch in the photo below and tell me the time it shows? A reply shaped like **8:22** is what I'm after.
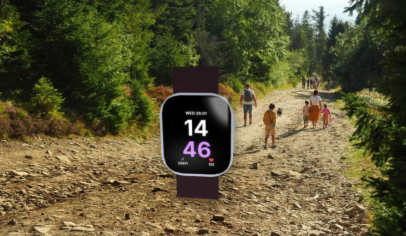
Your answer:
**14:46**
